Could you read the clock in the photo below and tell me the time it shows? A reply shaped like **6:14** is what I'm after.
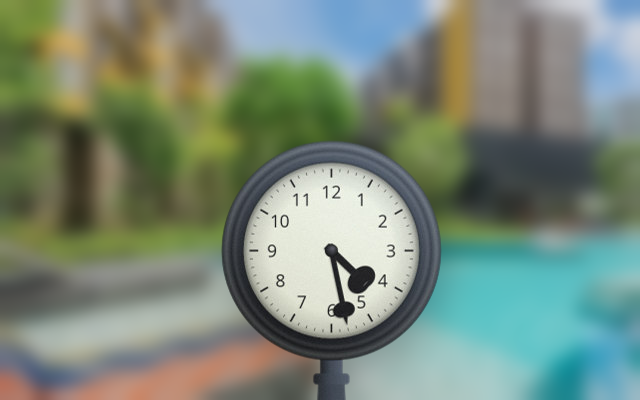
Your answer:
**4:28**
